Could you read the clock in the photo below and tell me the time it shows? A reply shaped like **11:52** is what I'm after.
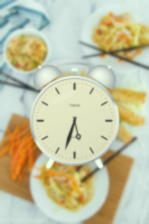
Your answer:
**5:33**
